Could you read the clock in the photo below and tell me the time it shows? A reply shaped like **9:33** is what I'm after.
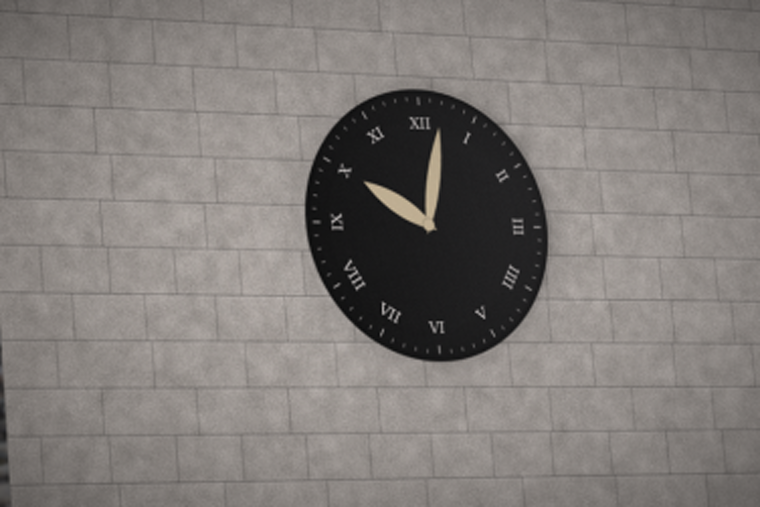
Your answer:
**10:02**
